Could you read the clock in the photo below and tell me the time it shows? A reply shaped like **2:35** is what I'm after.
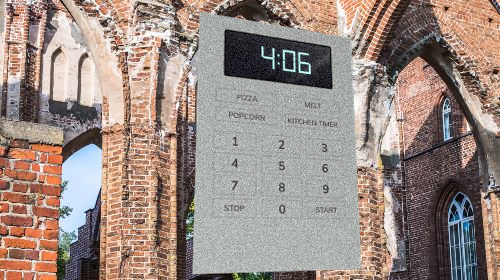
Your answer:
**4:06**
